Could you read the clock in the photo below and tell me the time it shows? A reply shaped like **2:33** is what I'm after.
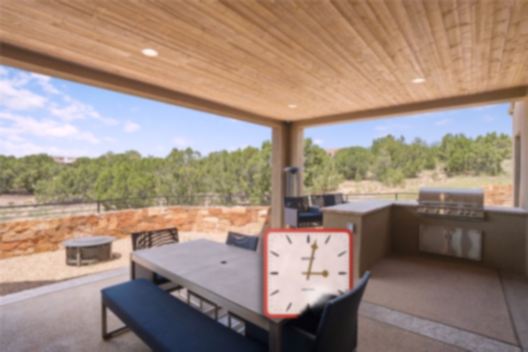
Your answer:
**3:02**
